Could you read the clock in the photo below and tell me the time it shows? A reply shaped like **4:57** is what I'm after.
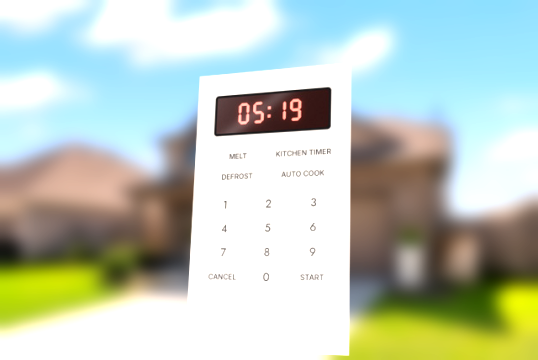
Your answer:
**5:19**
